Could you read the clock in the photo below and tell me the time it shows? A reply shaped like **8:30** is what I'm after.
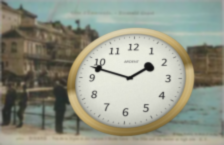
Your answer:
**1:48**
